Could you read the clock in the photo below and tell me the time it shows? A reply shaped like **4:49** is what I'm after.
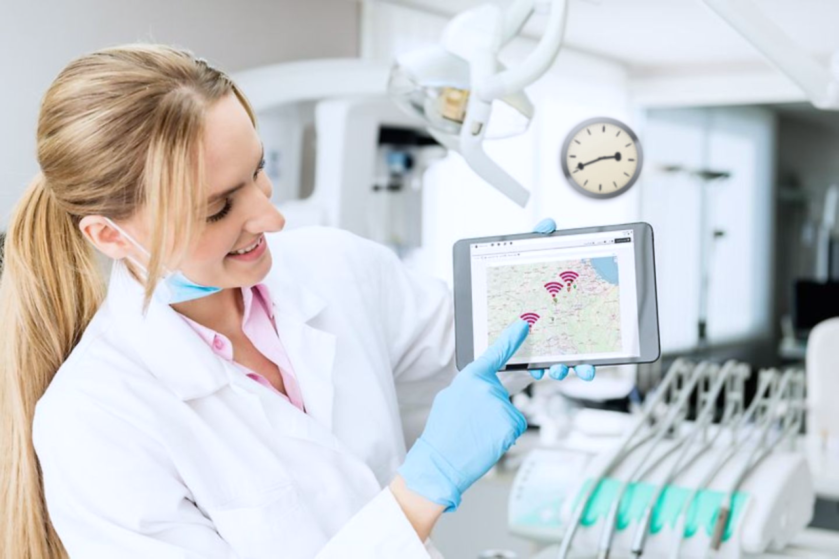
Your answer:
**2:41**
